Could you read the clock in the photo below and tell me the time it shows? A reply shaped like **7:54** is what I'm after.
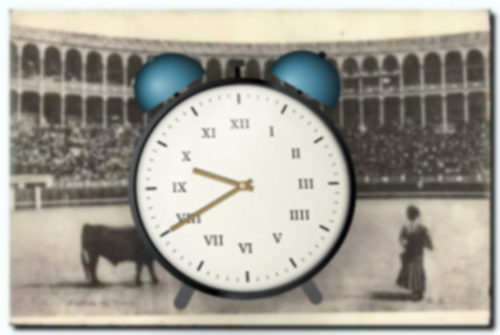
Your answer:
**9:40**
